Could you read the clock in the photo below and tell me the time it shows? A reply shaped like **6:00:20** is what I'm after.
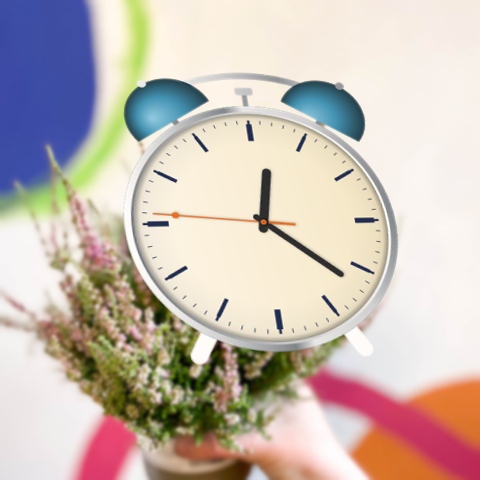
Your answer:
**12:21:46**
